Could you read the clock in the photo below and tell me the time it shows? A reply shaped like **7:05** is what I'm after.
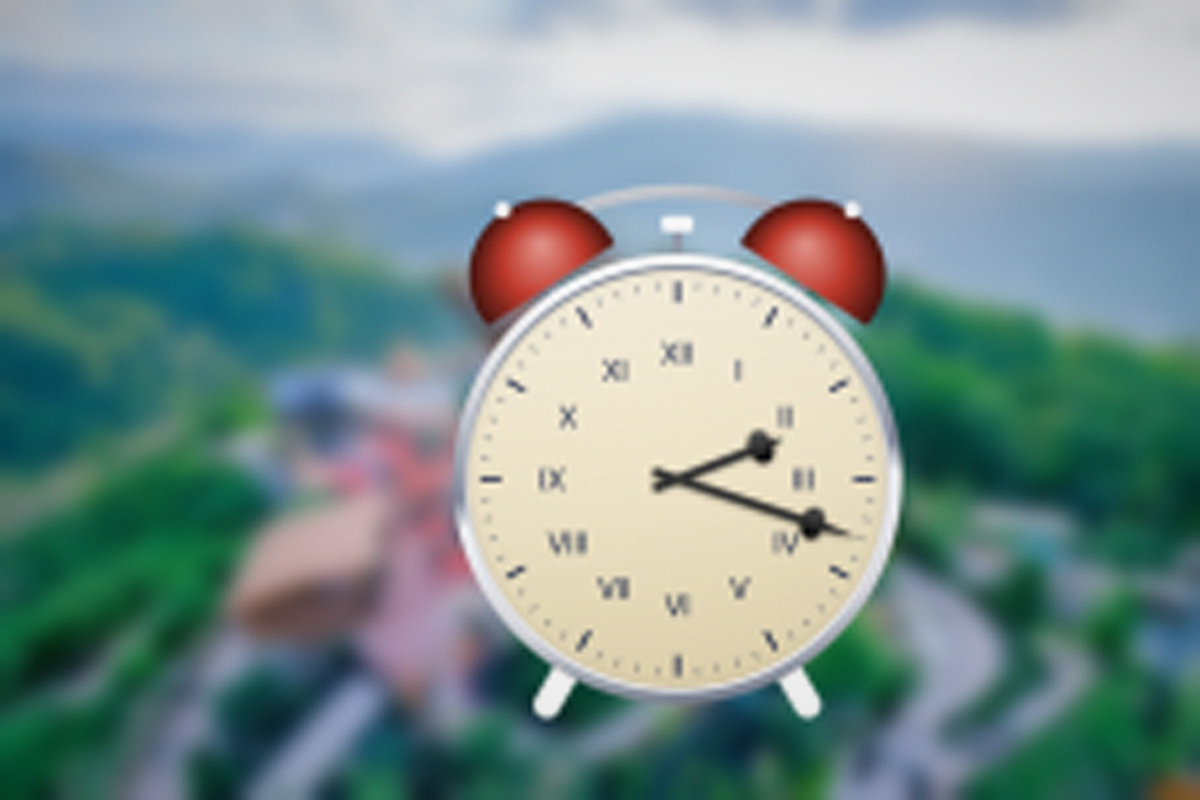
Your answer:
**2:18**
